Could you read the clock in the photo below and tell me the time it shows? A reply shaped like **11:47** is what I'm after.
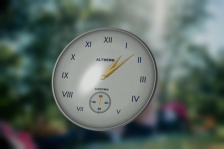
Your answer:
**1:08**
